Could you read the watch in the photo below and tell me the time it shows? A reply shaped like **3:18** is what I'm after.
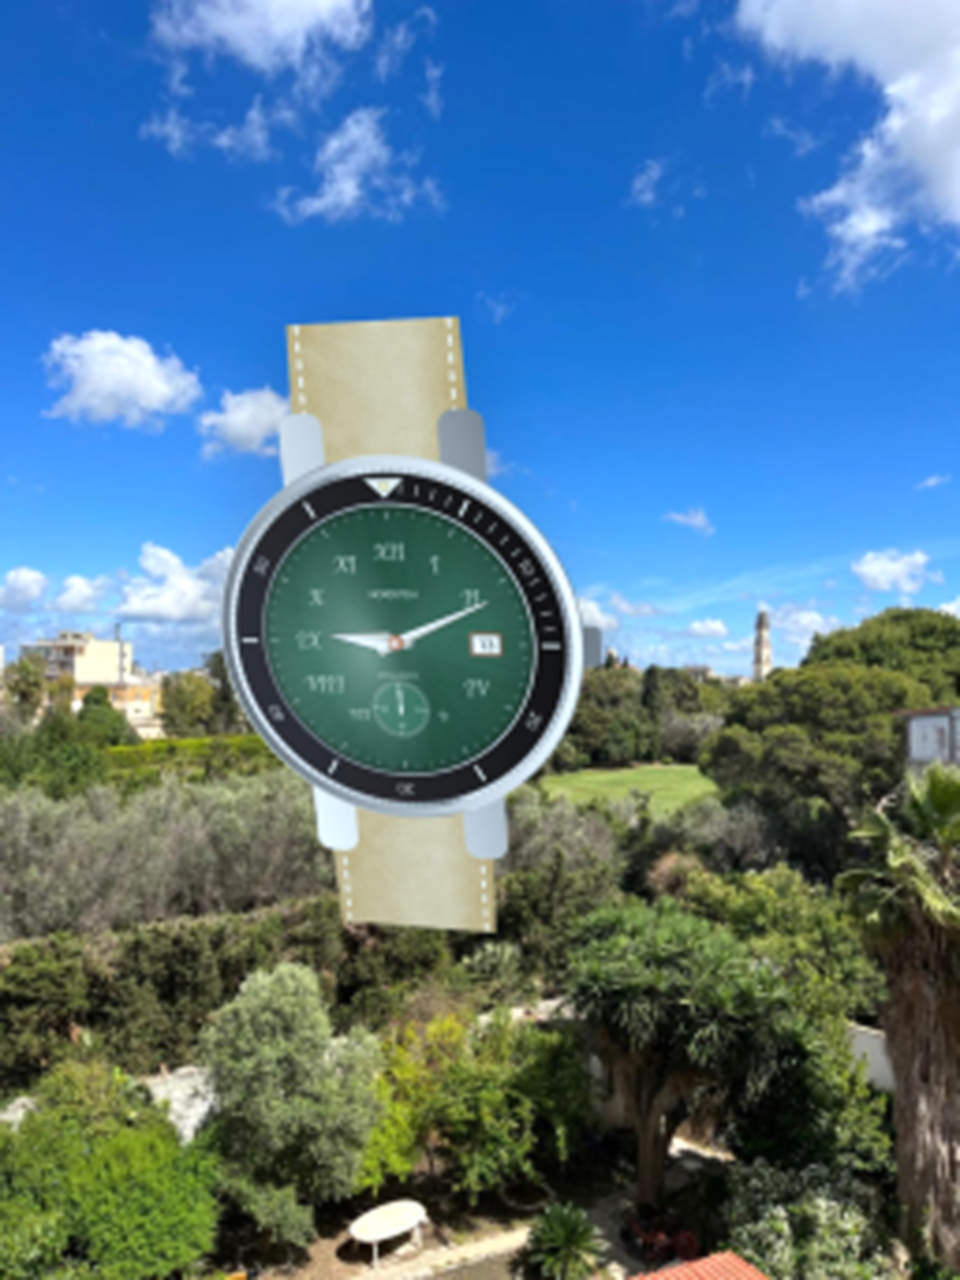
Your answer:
**9:11**
